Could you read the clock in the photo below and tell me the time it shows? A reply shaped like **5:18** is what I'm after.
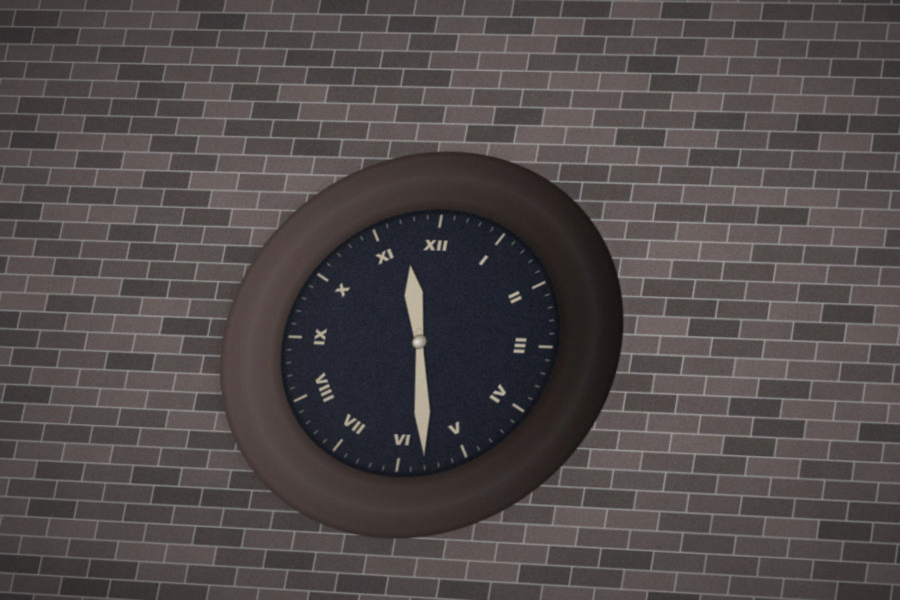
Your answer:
**11:28**
